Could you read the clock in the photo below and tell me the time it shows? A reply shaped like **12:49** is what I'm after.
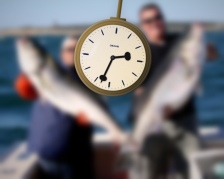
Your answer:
**2:33**
